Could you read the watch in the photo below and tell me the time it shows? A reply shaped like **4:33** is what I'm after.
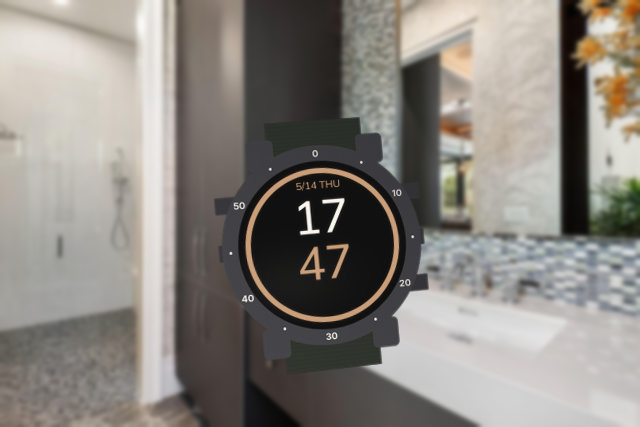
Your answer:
**17:47**
